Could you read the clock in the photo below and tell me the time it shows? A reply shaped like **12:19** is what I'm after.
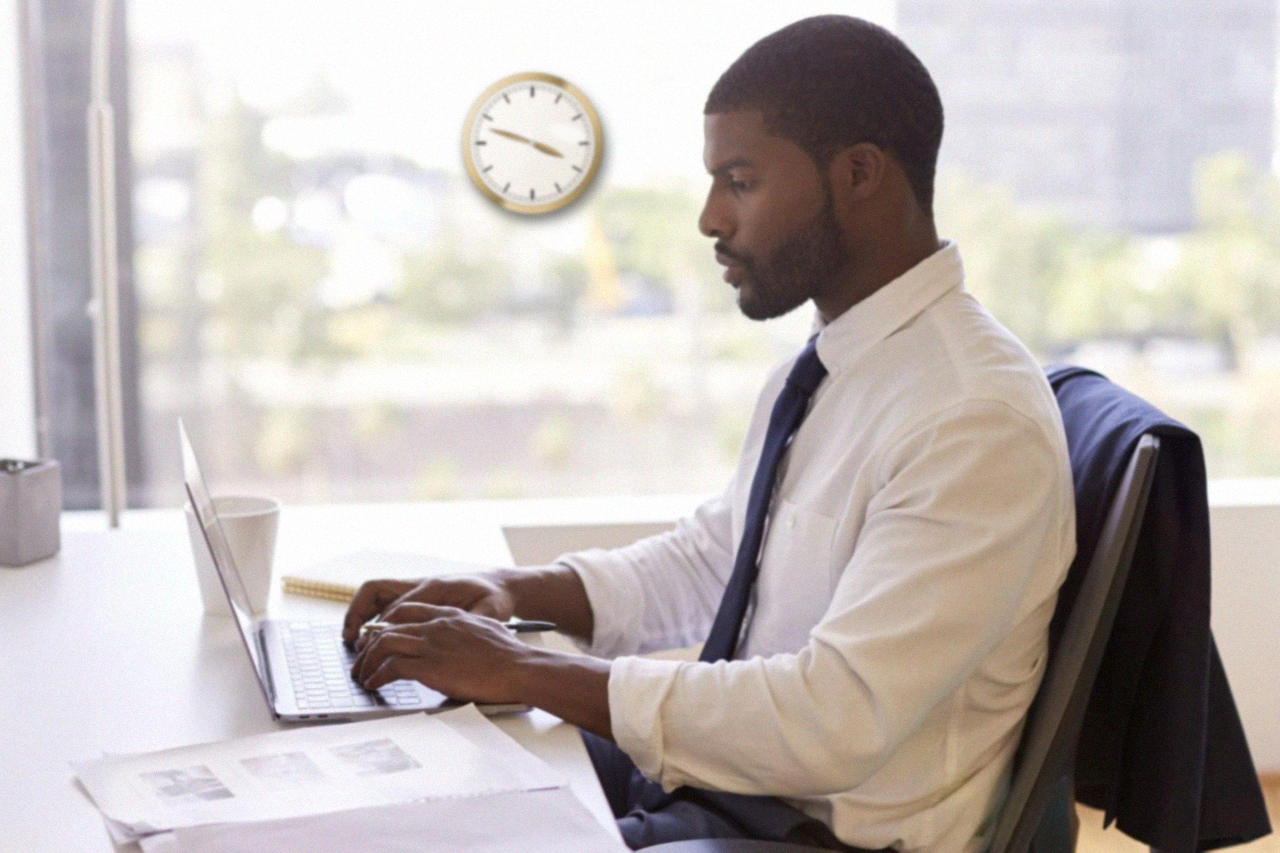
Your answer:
**3:48**
